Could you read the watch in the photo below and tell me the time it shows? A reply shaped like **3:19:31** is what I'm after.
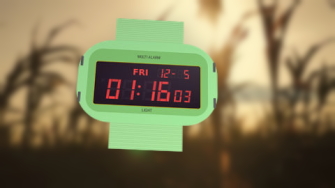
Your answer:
**1:16:03**
